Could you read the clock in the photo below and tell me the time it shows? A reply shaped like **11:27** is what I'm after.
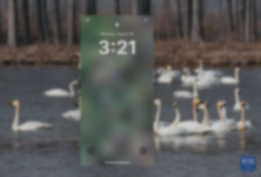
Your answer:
**3:21**
